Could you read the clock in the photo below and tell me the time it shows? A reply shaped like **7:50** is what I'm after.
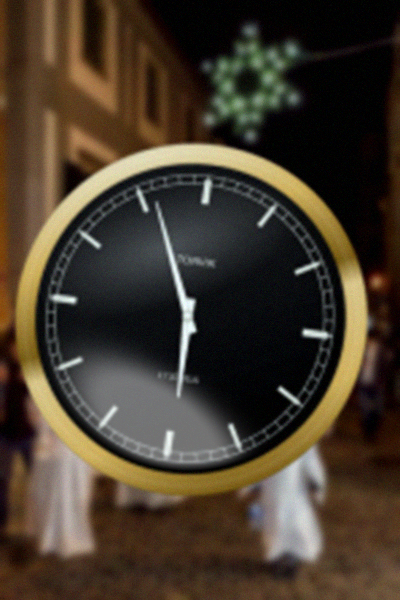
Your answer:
**5:56**
